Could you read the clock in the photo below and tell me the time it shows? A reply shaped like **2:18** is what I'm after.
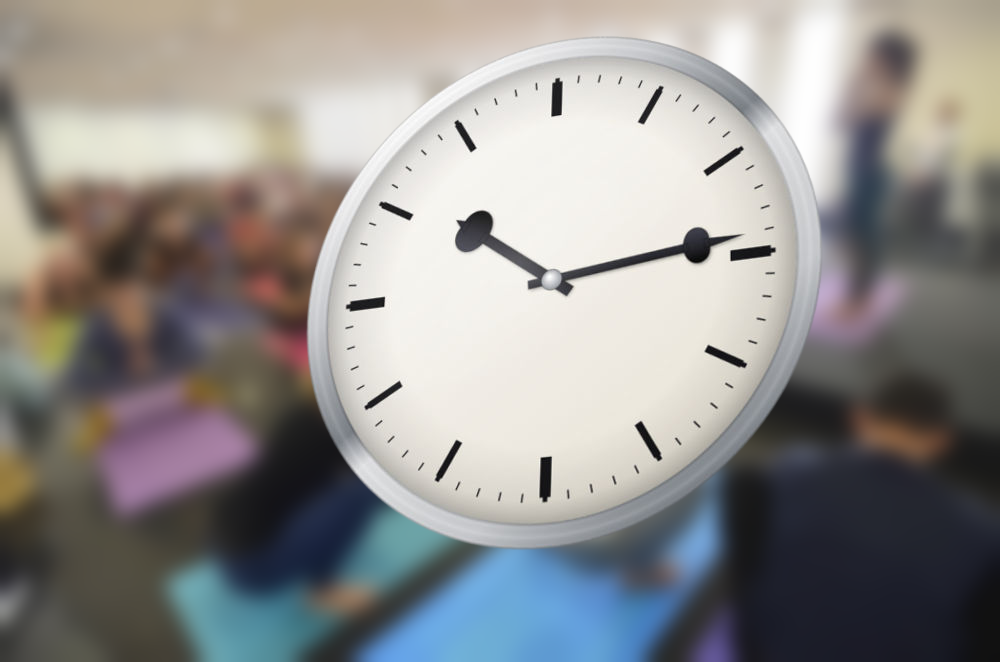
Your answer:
**10:14**
